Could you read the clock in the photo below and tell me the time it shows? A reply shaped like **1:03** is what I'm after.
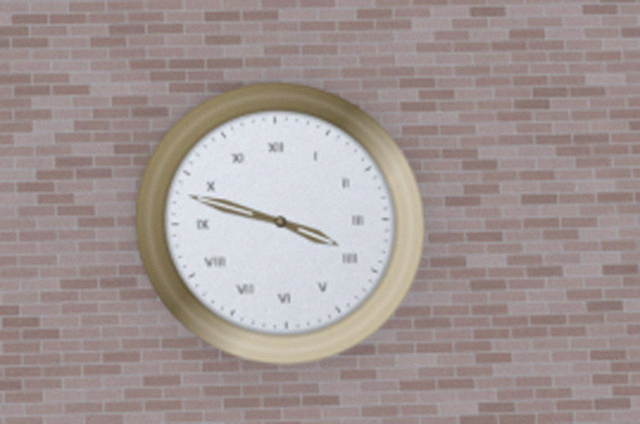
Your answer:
**3:48**
